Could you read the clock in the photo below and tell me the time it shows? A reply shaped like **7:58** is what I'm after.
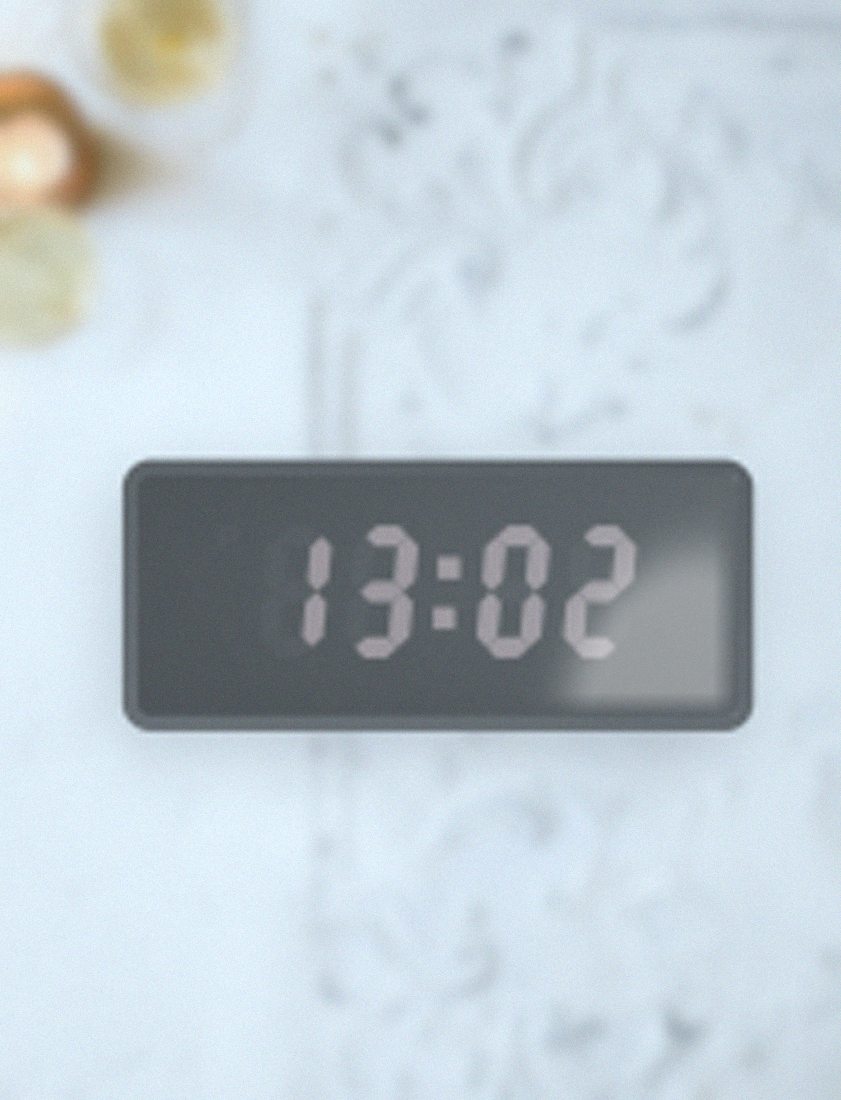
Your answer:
**13:02**
